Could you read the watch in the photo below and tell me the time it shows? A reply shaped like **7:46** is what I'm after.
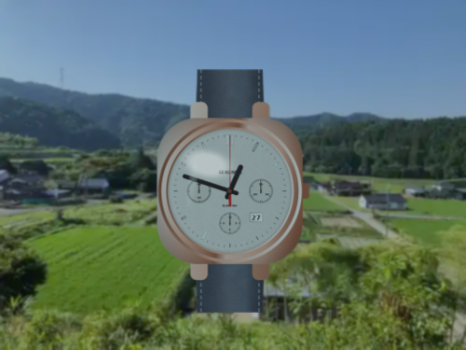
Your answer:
**12:48**
